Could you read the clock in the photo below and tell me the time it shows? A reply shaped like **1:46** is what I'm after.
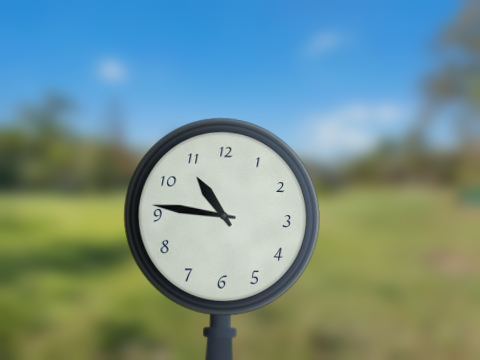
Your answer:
**10:46**
